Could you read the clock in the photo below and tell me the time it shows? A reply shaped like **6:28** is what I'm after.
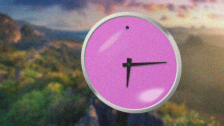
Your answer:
**6:14**
